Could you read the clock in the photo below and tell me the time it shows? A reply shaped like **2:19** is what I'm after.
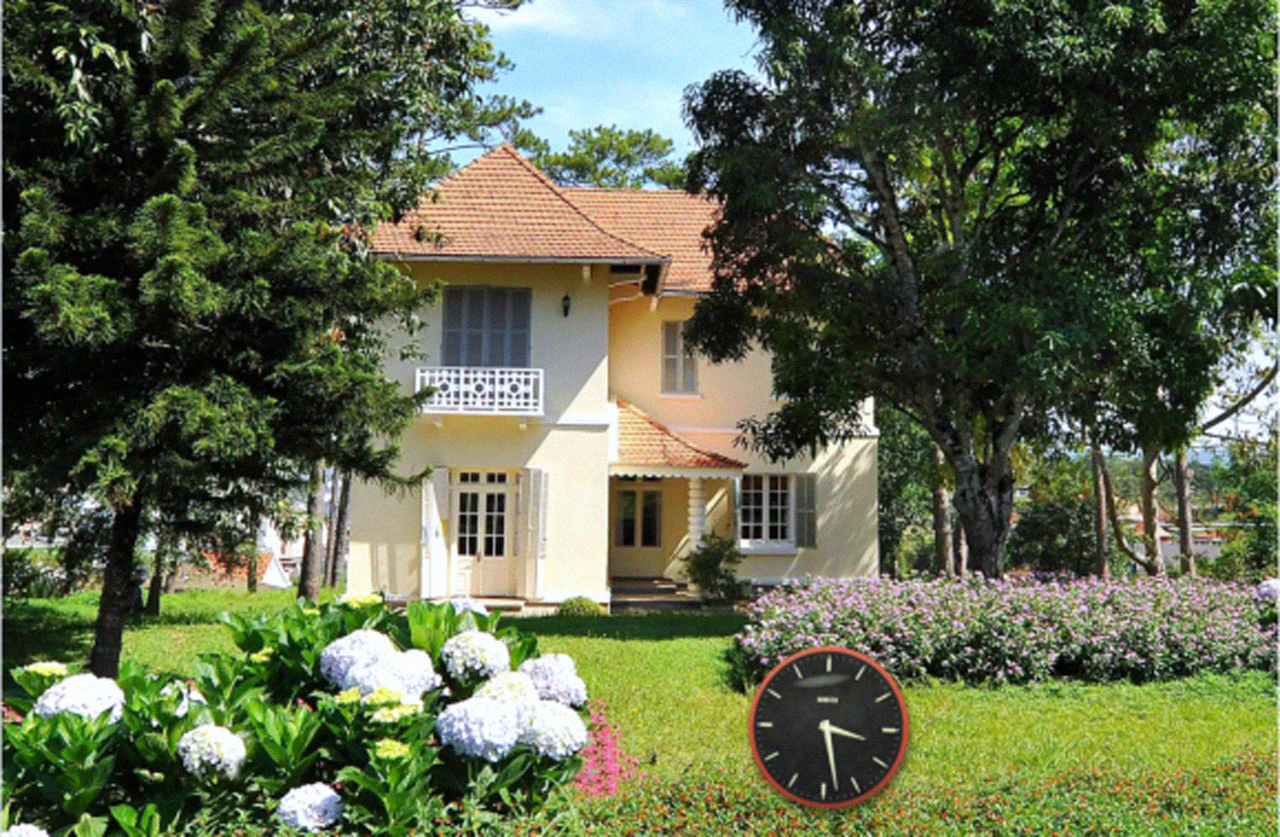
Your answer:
**3:28**
